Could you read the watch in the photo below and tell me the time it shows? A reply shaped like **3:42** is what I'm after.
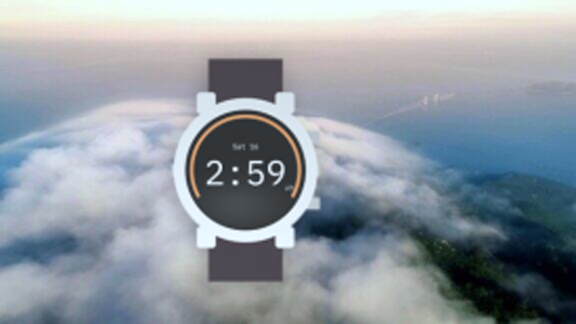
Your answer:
**2:59**
